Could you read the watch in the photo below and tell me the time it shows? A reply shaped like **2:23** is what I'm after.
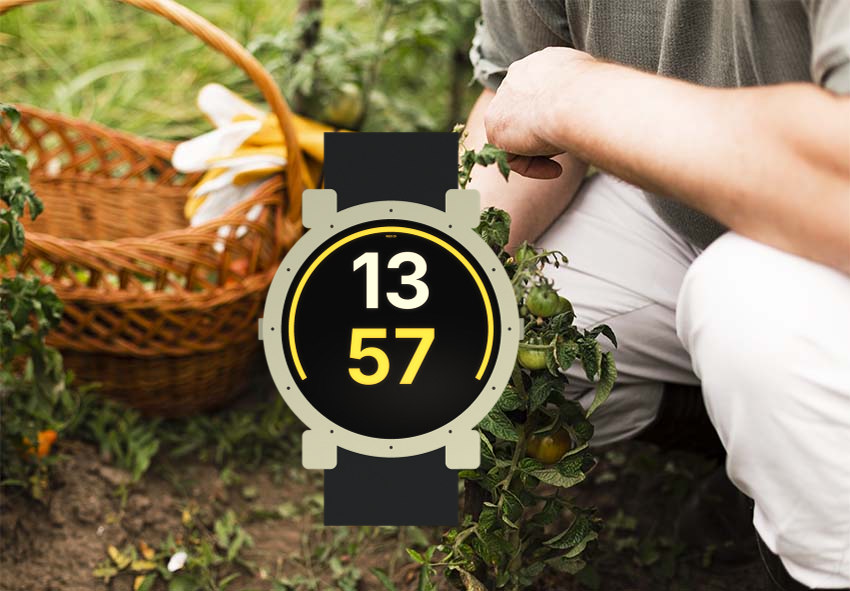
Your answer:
**13:57**
